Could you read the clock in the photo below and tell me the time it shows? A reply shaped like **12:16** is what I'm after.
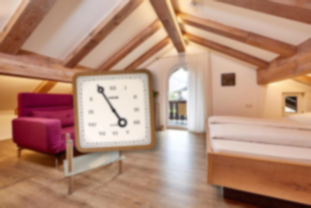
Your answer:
**4:55**
